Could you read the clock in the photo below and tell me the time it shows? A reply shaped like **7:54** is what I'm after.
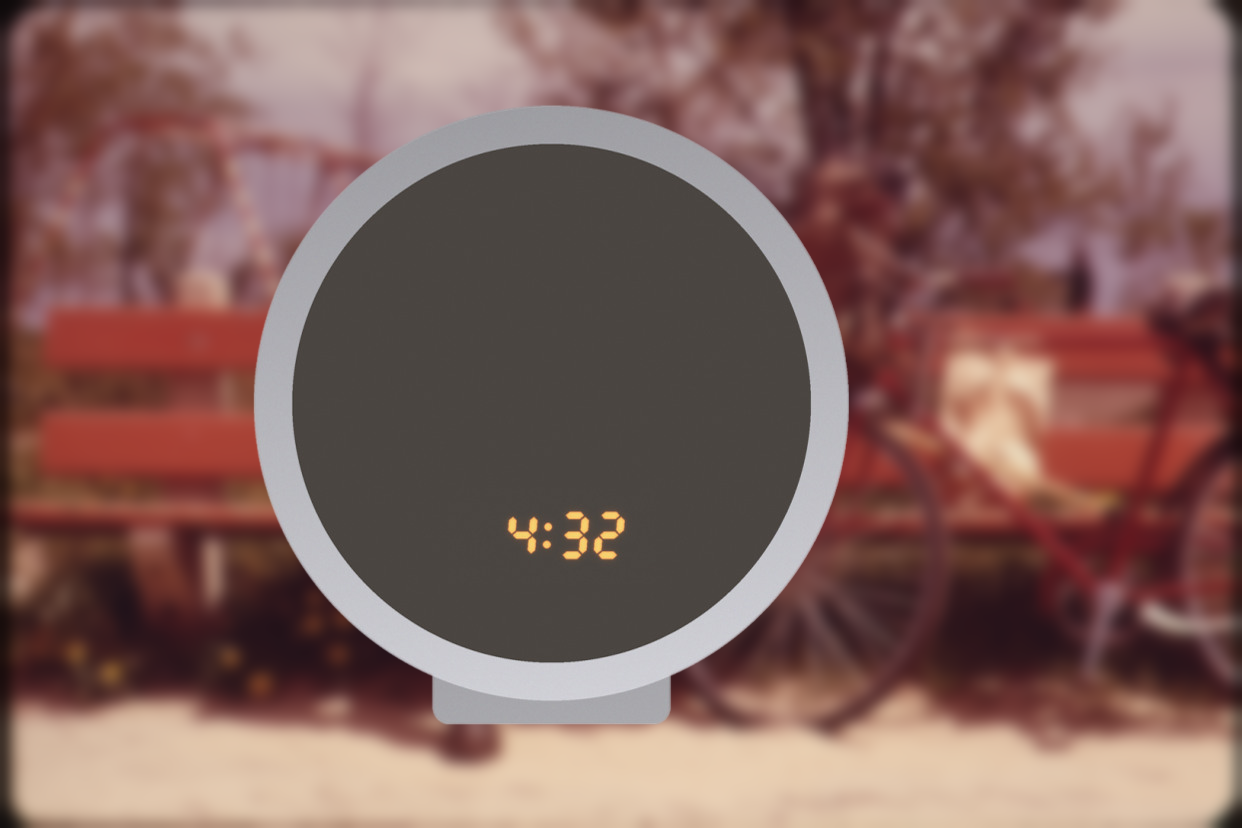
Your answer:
**4:32**
